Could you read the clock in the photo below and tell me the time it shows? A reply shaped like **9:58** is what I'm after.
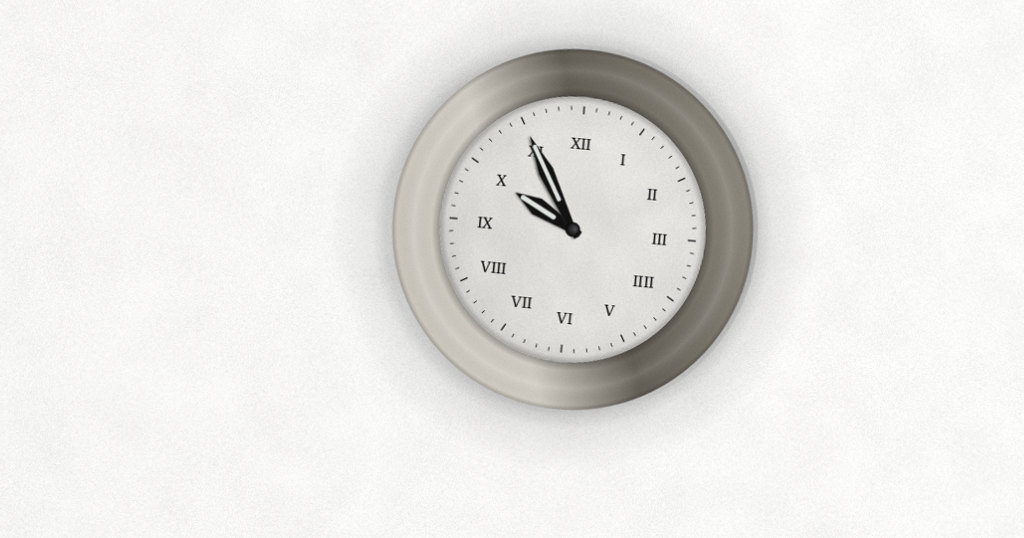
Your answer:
**9:55**
